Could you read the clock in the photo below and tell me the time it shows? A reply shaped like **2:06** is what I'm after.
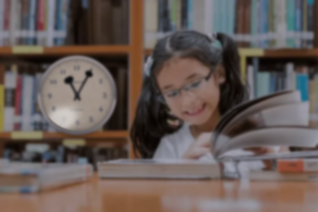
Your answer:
**11:05**
